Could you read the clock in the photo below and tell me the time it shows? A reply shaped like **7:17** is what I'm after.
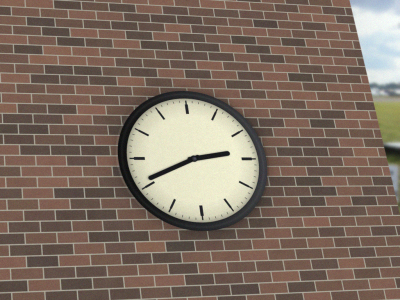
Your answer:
**2:41**
